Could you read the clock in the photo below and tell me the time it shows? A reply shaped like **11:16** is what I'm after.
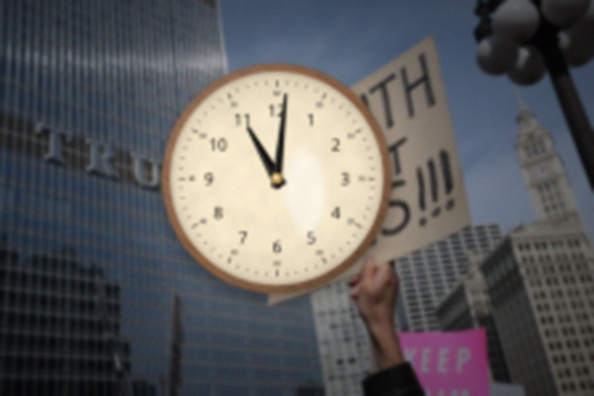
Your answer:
**11:01**
